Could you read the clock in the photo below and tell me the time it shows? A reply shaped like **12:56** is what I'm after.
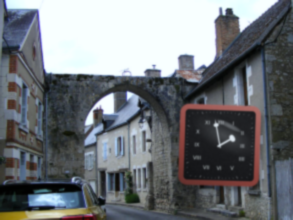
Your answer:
**1:58**
